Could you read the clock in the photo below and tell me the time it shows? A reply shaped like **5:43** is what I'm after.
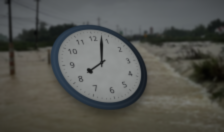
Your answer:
**8:03**
